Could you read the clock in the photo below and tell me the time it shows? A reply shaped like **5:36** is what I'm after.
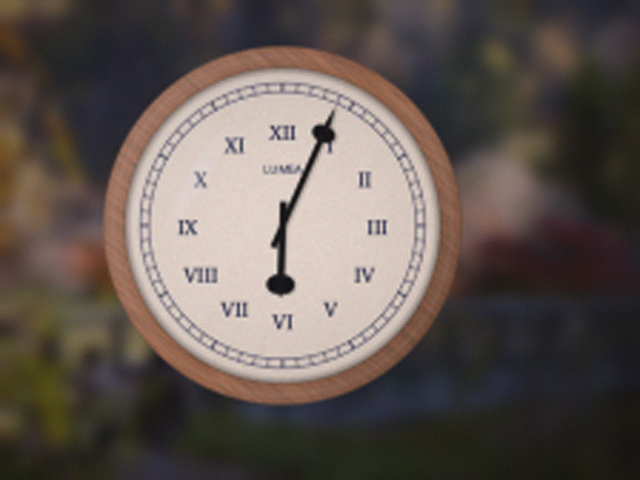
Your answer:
**6:04**
